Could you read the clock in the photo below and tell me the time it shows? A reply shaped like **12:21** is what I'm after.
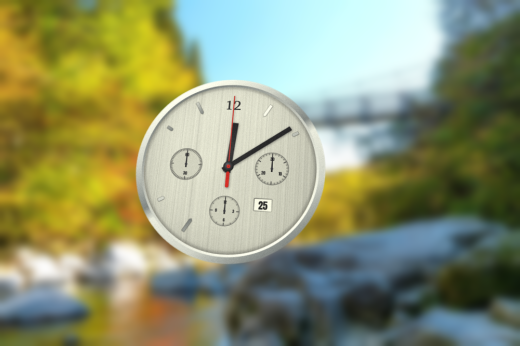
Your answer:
**12:09**
